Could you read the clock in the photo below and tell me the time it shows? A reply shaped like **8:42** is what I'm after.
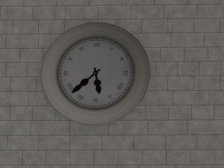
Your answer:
**5:38**
